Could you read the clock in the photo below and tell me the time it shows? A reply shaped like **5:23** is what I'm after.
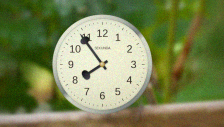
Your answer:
**7:54**
